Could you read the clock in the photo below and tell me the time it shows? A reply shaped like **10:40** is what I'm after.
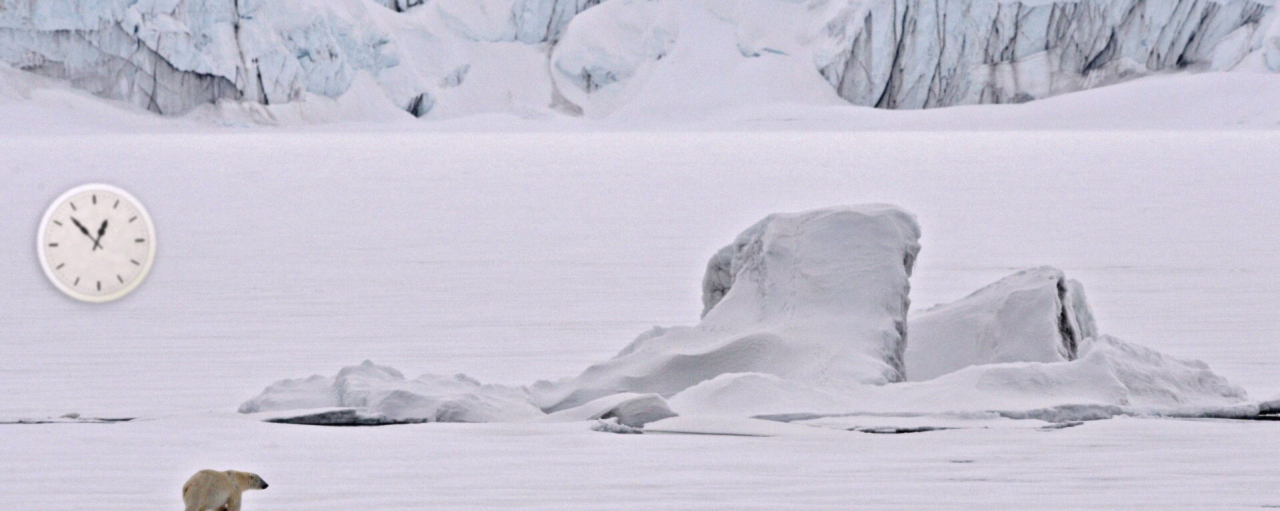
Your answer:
**12:53**
